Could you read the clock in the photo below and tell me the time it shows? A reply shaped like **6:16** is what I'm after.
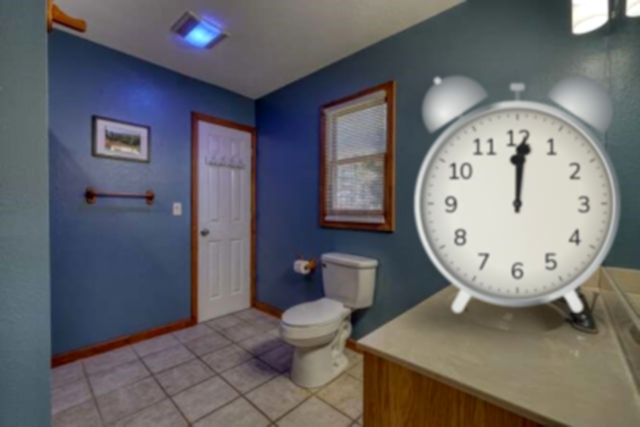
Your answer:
**12:01**
